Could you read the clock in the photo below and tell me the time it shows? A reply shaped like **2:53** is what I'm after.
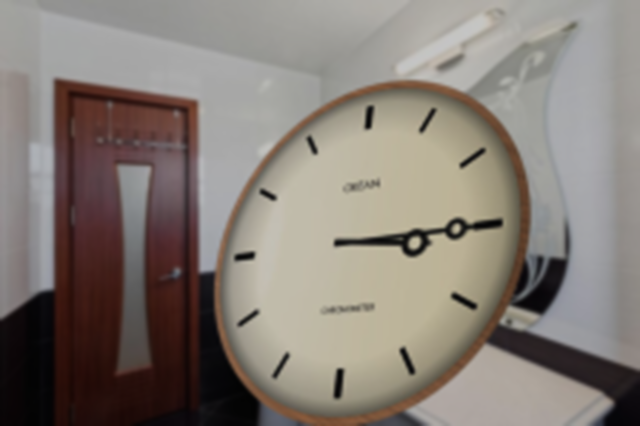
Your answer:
**3:15**
